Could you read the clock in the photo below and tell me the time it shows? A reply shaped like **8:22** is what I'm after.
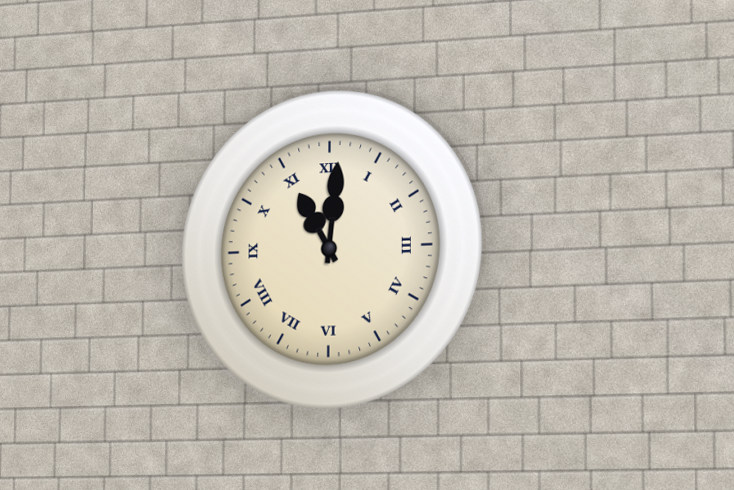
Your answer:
**11:01**
